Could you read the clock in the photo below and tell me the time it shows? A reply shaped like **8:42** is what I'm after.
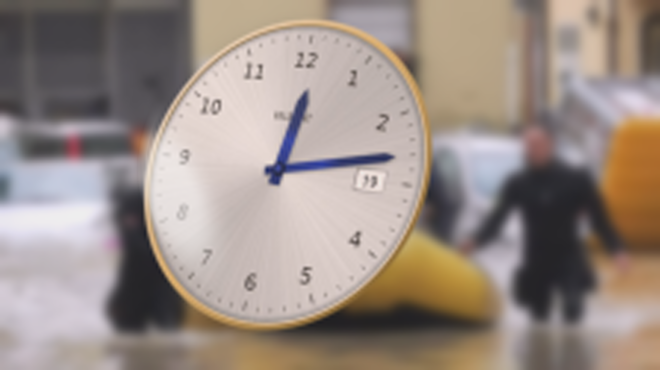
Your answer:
**12:13**
